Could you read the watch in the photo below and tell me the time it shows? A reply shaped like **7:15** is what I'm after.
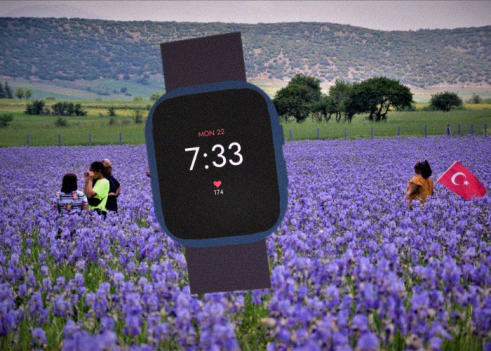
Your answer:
**7:33**
